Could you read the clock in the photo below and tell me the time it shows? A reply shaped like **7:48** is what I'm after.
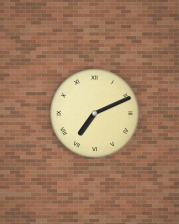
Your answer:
**7:11**
